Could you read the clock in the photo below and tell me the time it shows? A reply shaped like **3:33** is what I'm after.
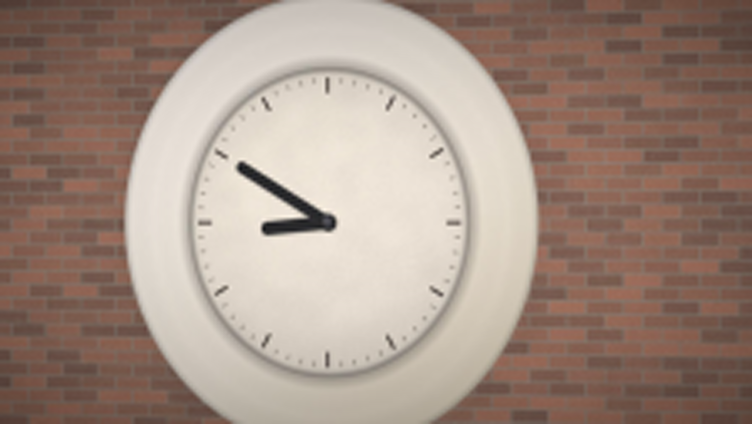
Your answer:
**8:50**
